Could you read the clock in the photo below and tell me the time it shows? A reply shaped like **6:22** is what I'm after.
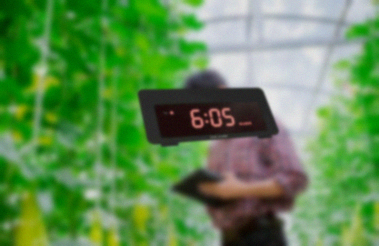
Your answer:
**6:05**
